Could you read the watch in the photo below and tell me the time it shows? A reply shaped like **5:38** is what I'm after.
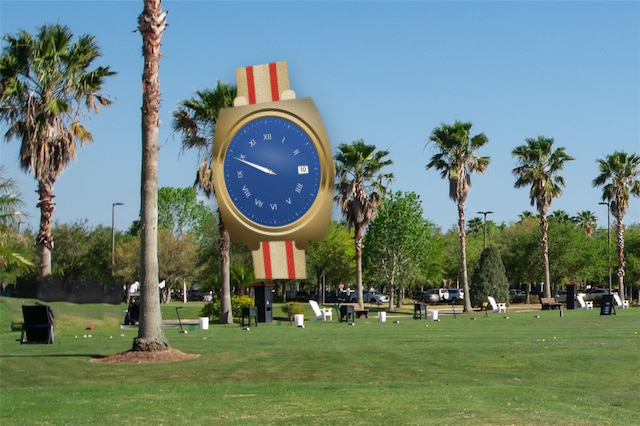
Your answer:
**9:49**
